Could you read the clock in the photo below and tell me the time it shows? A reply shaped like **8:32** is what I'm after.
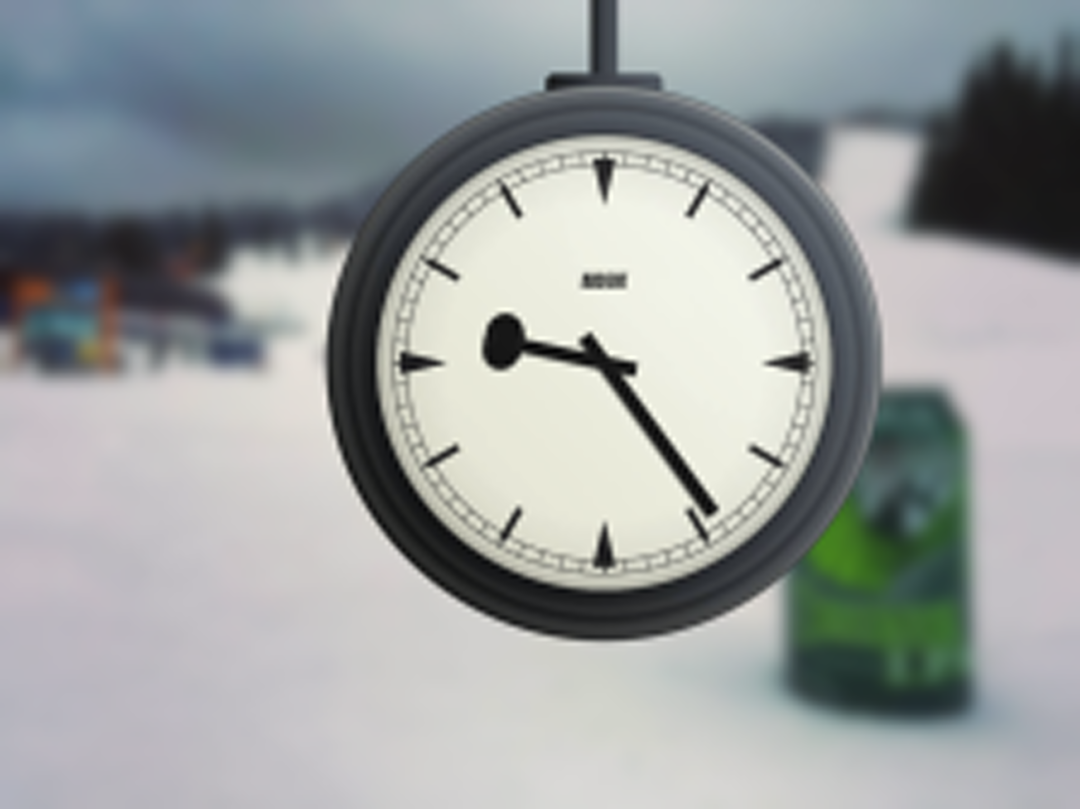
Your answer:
**9:24**
